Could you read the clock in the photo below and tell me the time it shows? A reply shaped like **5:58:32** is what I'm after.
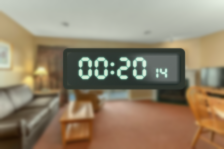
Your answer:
**0:20:14**
